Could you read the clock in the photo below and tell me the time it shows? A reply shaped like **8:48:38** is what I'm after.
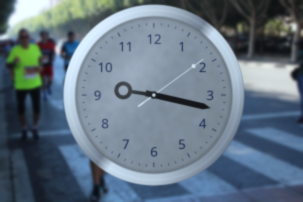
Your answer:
**9:17:09**
